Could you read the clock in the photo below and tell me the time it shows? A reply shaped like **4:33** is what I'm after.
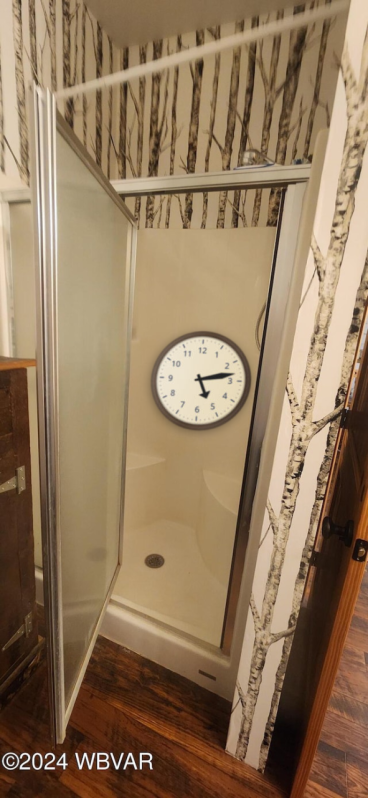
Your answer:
**5:13**
